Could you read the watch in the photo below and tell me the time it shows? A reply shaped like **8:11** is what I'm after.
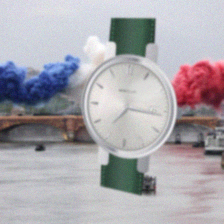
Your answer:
**7:16**
